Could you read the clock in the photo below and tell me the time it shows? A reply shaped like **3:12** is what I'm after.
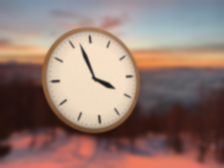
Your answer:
**3:57**
